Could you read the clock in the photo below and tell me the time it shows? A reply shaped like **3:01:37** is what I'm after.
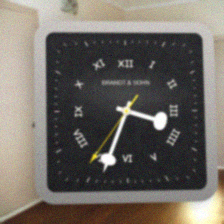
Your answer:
**3:33:36**
